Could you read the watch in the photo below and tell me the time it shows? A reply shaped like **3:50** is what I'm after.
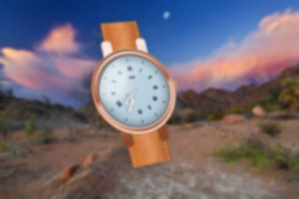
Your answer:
**7:35**
